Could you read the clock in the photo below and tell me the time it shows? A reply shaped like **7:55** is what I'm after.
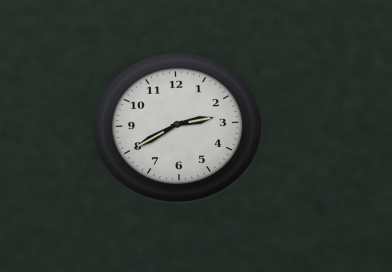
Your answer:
**2:40**
